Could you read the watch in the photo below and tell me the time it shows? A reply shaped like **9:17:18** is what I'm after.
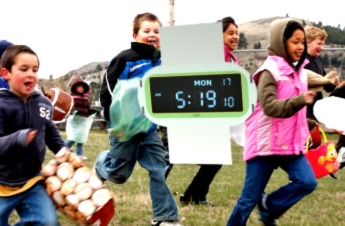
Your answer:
**5:19:10**
